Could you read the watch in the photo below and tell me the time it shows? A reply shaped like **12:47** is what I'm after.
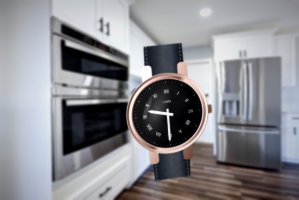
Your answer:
**9:30**
